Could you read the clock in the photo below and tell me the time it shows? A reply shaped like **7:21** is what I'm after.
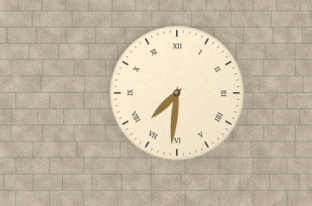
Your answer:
**7:31**
